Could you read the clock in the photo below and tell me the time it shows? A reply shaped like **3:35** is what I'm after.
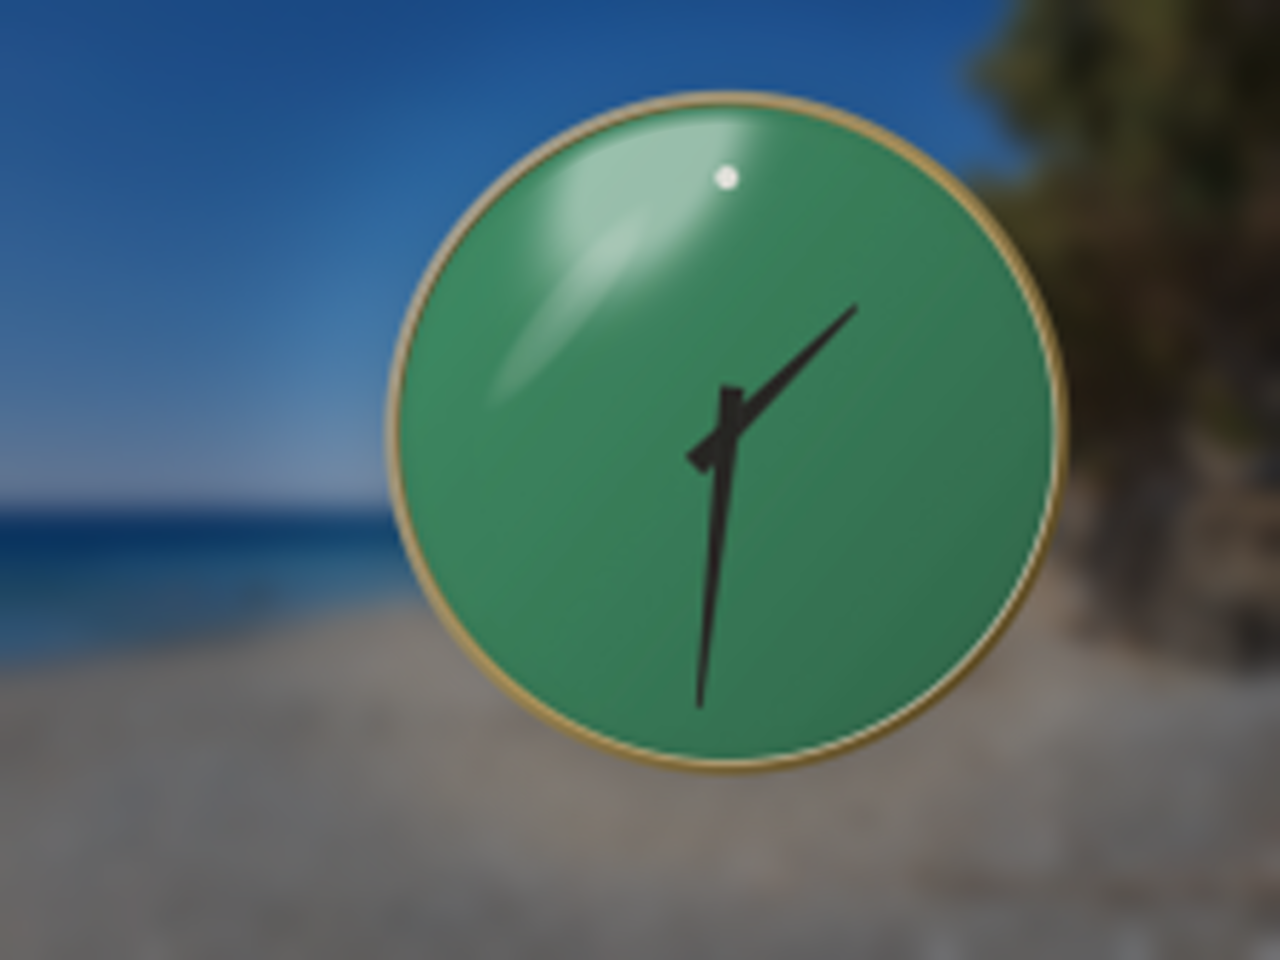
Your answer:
**1:31**
